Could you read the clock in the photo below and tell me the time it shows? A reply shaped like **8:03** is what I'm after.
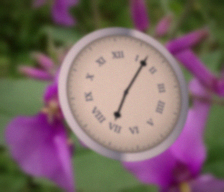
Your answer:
**7:07**
